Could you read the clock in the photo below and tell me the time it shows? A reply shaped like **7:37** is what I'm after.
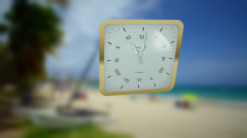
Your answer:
**11:01**
